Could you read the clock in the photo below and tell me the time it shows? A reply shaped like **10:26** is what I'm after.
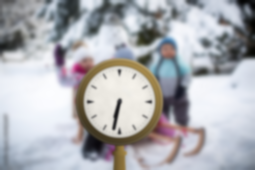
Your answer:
**6:32**
